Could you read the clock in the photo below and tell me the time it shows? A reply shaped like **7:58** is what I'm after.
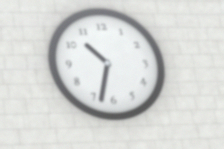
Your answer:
**10:33**
